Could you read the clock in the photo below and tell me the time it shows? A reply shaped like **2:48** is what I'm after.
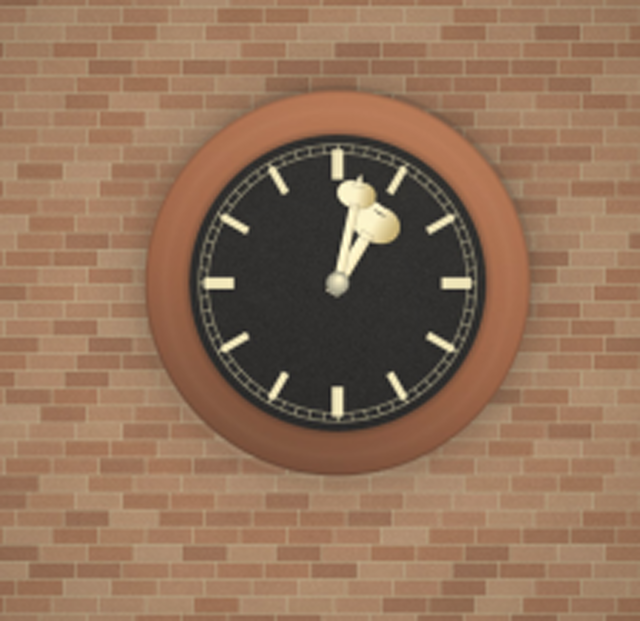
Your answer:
**1:02**
